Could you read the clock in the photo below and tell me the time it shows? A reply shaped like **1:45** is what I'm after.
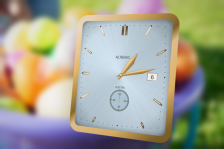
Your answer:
**1:13**
